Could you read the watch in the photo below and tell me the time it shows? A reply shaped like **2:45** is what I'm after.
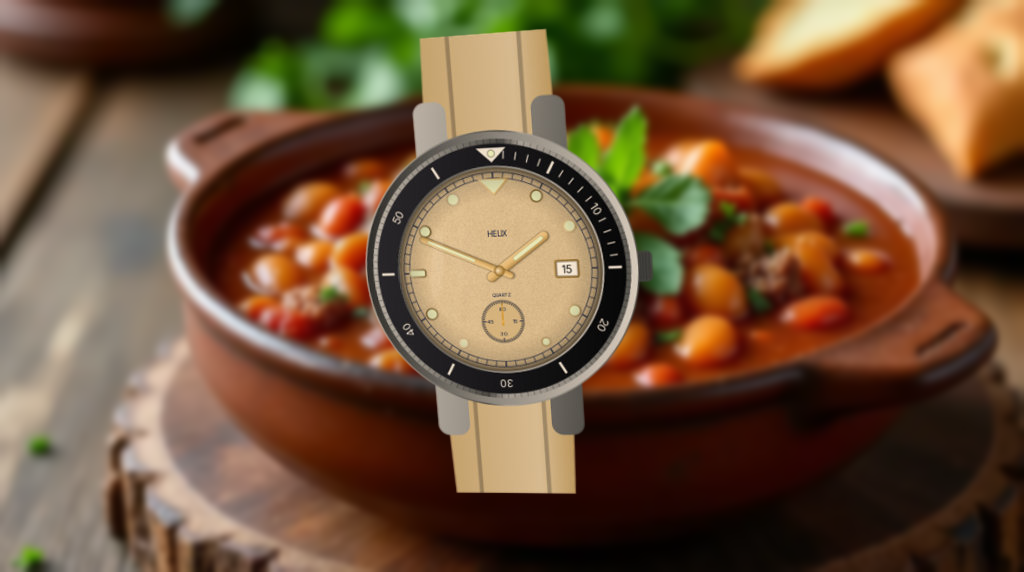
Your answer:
**1:49**
